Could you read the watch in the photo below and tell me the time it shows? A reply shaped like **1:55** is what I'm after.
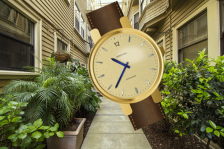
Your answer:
**10:38**
